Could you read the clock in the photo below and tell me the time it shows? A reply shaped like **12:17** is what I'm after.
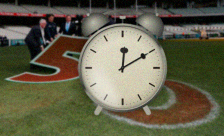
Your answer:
**12:10**
